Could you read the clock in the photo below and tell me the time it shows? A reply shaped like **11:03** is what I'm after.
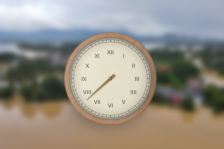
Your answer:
**7:38**
